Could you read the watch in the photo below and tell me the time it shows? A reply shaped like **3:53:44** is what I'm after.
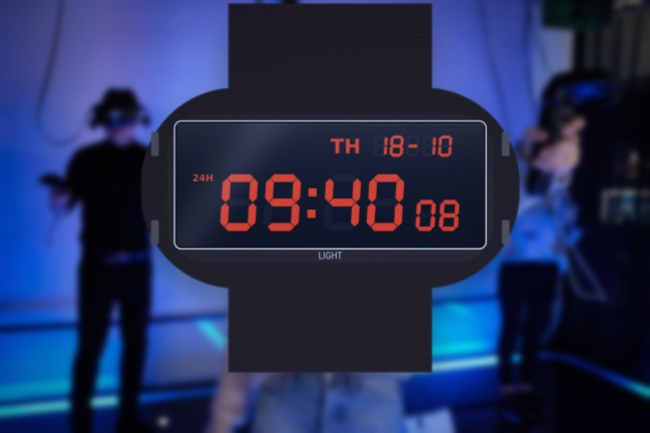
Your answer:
**9:40:08**
